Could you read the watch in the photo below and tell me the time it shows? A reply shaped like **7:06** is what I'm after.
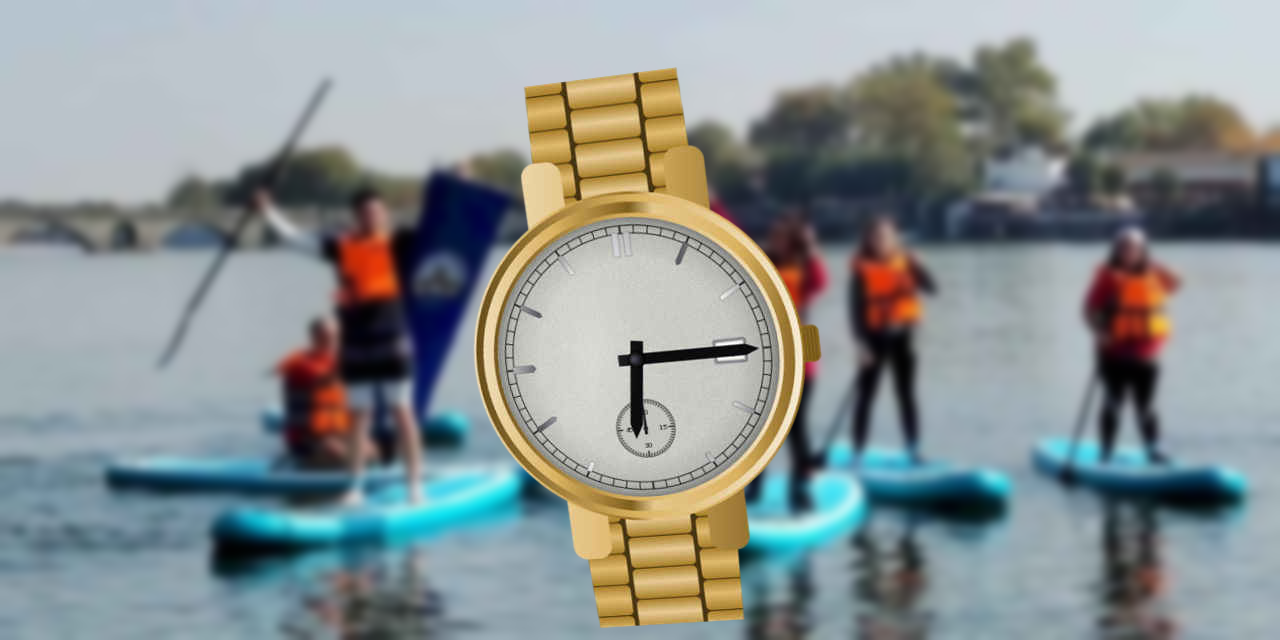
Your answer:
**6:15**
